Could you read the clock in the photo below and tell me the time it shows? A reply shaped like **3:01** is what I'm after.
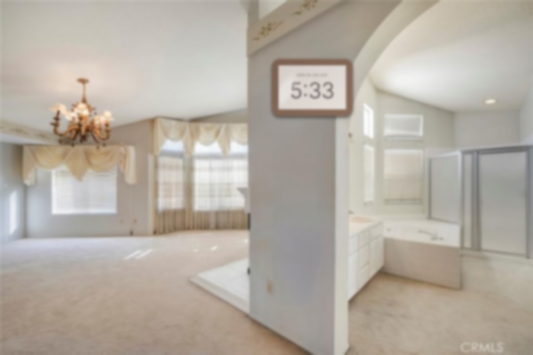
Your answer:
**5:33**
